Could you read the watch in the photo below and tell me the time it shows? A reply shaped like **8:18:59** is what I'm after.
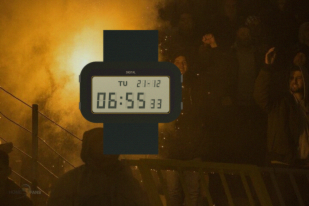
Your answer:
**6:55:33**
